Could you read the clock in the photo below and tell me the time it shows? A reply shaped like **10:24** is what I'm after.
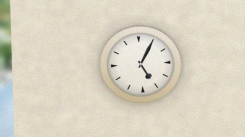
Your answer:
**5:05**
